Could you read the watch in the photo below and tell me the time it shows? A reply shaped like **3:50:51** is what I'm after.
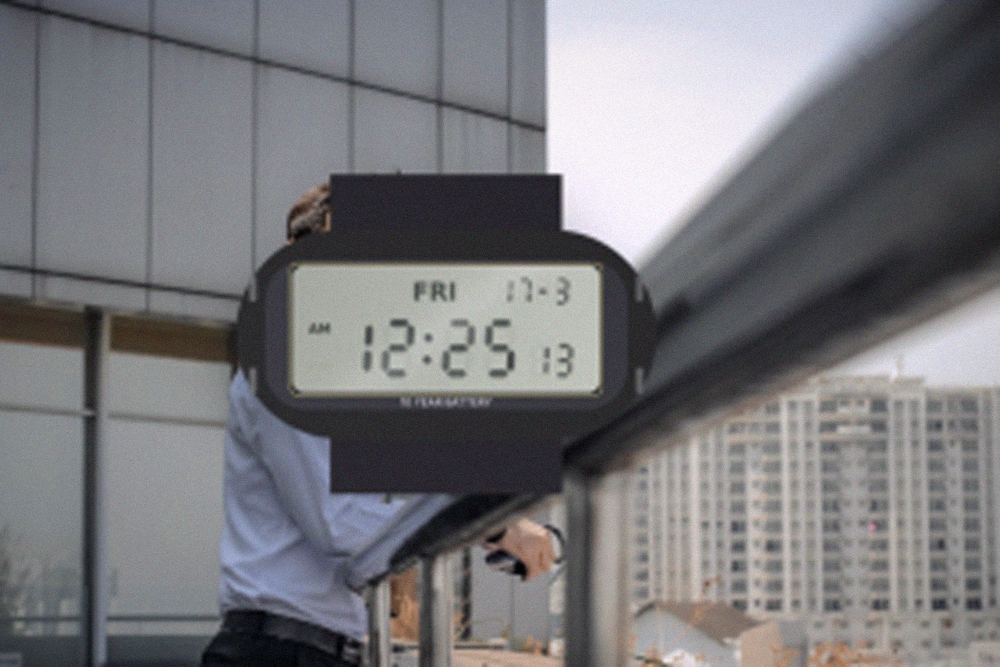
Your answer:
**12:25:13**
